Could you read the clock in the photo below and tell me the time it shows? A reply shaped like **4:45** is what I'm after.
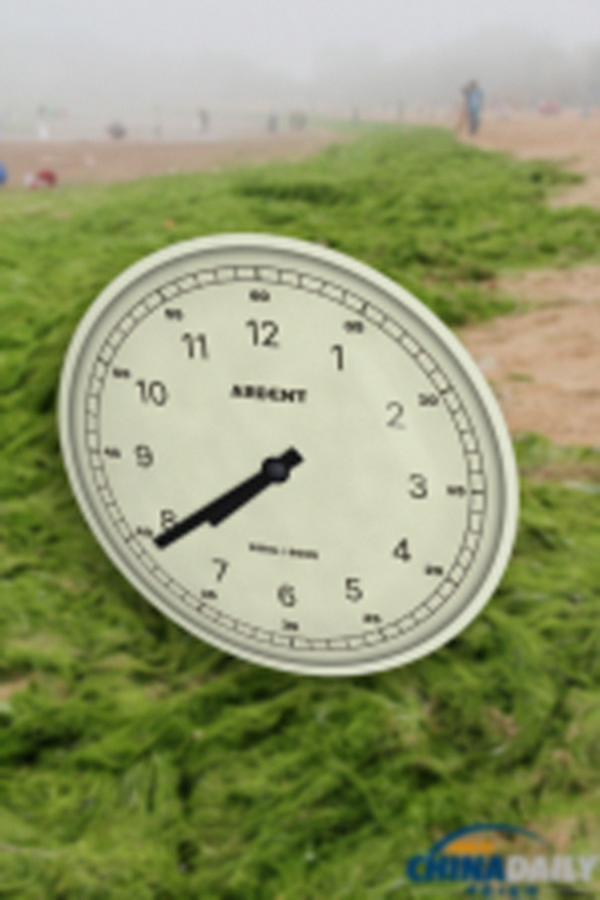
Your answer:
**7:39**
